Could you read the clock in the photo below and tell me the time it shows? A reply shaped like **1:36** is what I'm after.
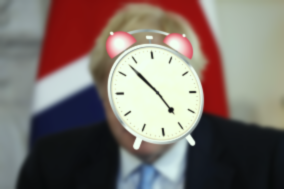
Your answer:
**4:53**
